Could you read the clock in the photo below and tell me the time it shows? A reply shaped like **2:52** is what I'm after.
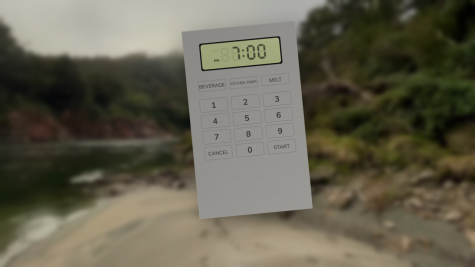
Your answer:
**7:00**
